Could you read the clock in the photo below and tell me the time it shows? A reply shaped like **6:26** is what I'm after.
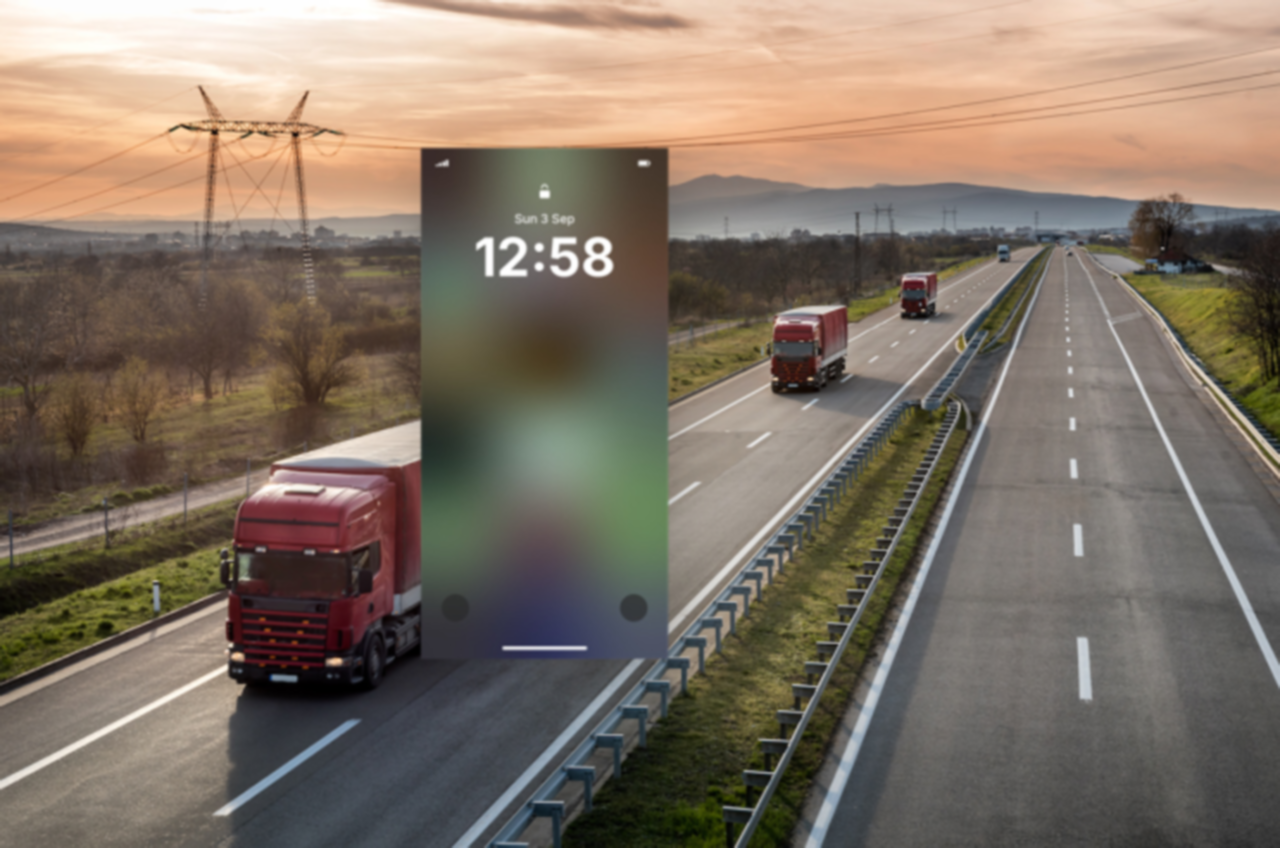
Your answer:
**12:58**
